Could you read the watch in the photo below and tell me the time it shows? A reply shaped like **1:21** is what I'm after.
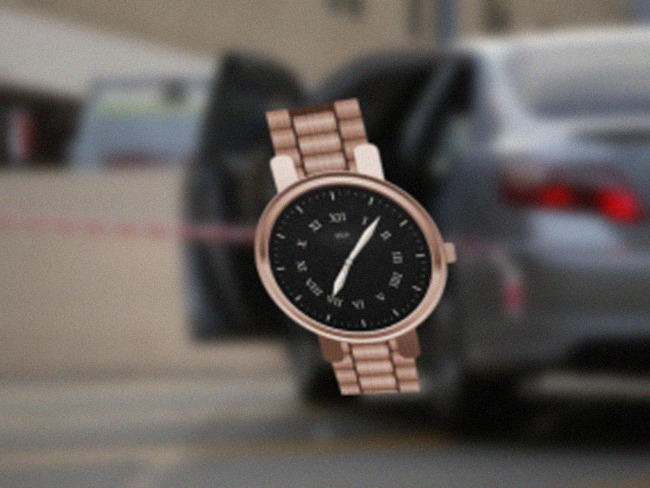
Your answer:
**7:07**
